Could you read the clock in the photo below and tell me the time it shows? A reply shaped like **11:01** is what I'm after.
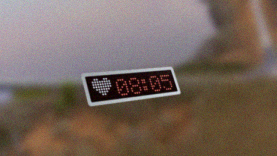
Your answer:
**8:05**
